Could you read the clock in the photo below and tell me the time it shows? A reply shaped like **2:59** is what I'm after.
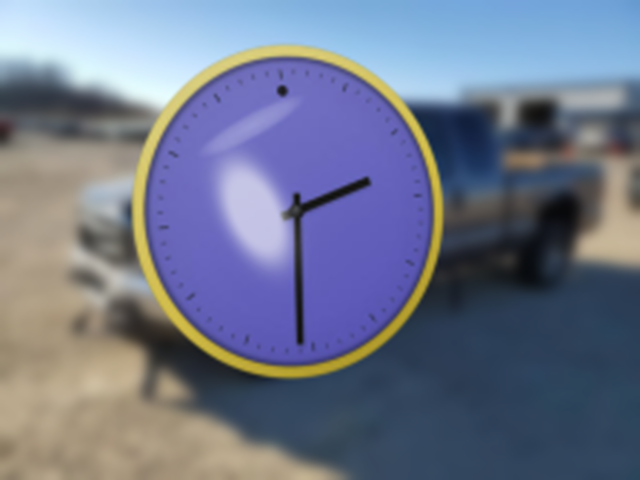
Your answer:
**2:31**
